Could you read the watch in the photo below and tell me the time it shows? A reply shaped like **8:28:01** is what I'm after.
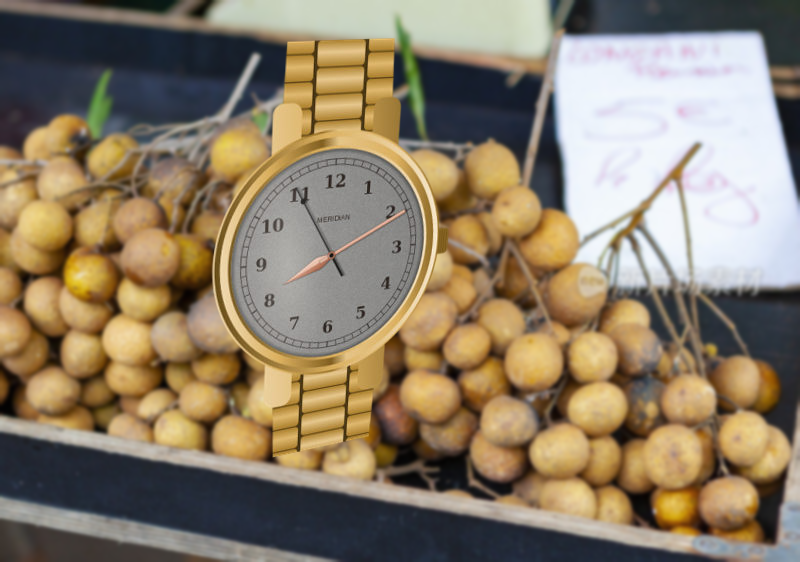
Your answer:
**8:10:55**
